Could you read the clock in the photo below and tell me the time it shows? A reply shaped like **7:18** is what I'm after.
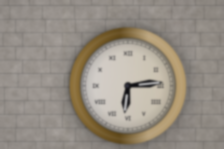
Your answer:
**6:14**
